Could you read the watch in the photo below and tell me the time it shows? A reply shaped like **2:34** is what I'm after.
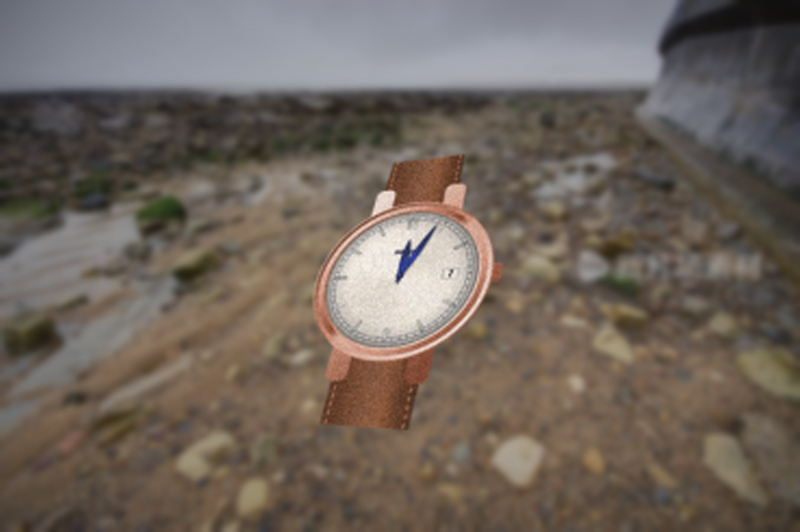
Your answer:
**12:04**
